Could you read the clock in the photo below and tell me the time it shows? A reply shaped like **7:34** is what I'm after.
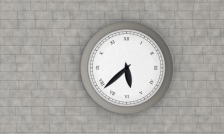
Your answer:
**5:38**
